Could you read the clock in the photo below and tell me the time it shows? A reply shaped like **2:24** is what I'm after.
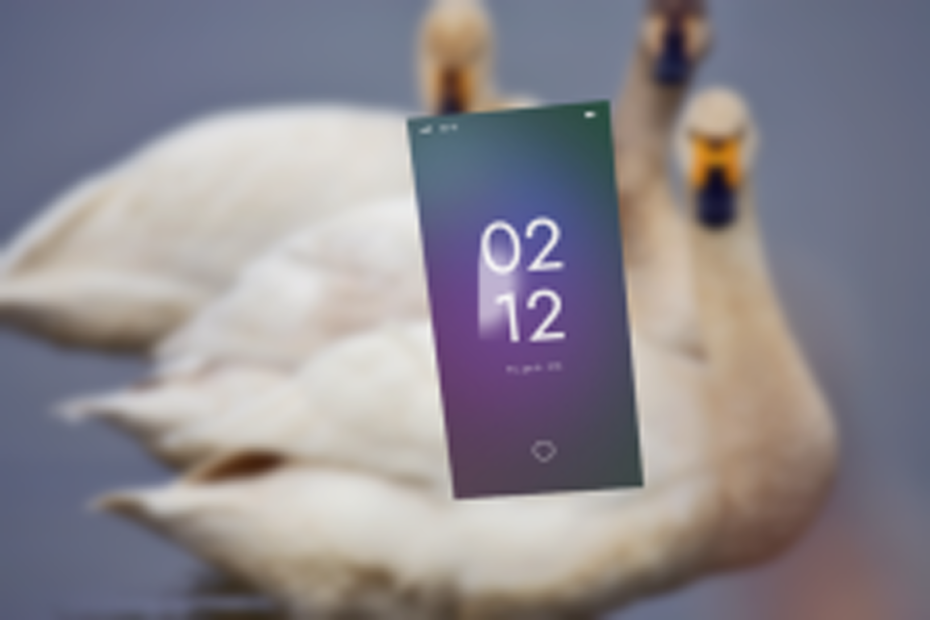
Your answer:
**2:12**
